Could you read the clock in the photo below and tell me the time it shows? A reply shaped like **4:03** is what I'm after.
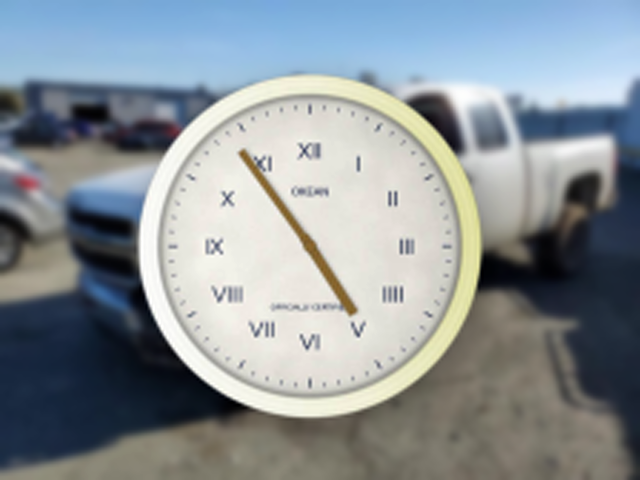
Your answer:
**4:54**
